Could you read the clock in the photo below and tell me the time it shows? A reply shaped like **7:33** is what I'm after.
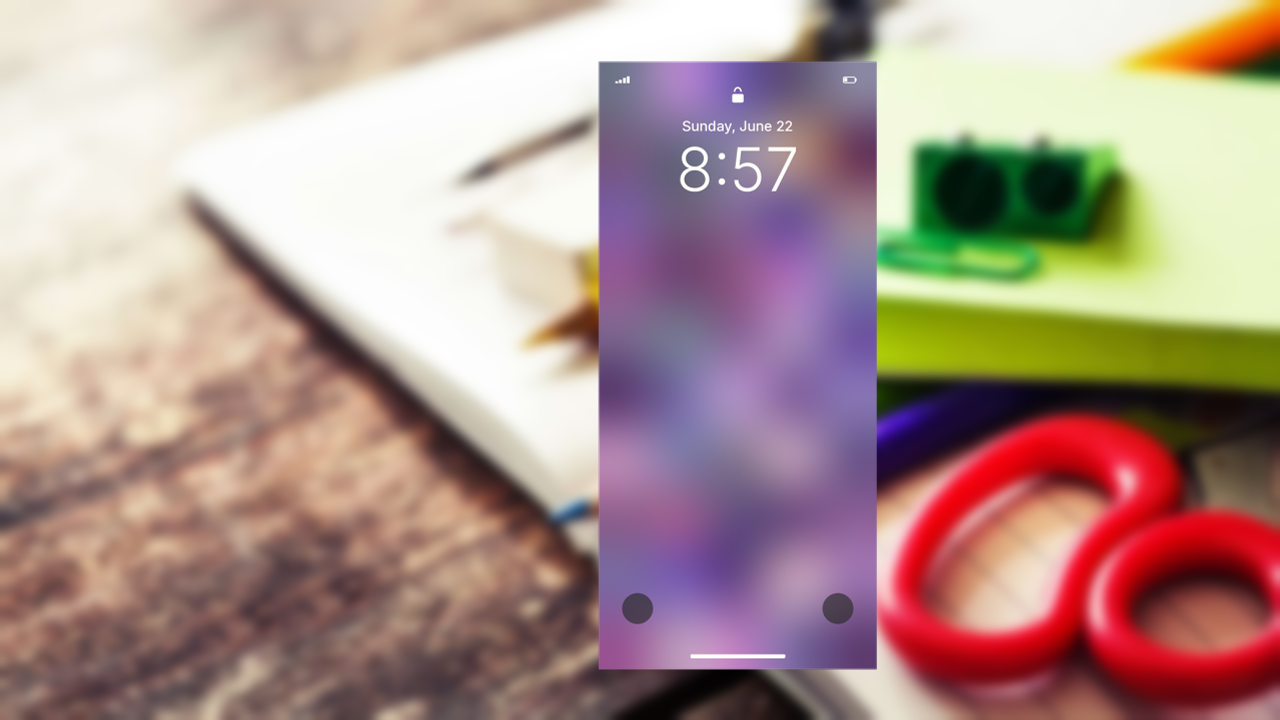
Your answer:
**8:57**
